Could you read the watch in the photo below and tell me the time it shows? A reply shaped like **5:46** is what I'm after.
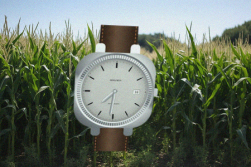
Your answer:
**7:31**
